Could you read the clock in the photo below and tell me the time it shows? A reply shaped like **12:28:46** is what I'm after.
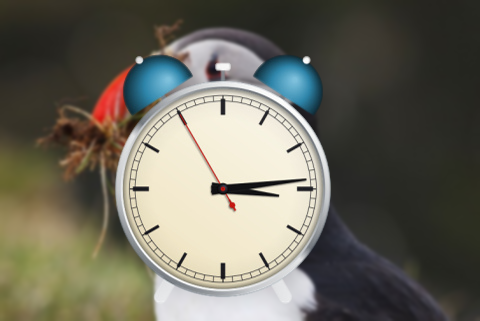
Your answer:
**3:13:55**
